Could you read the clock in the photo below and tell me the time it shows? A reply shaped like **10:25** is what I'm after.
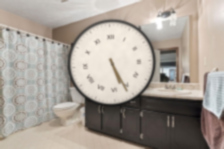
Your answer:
**5:26**
